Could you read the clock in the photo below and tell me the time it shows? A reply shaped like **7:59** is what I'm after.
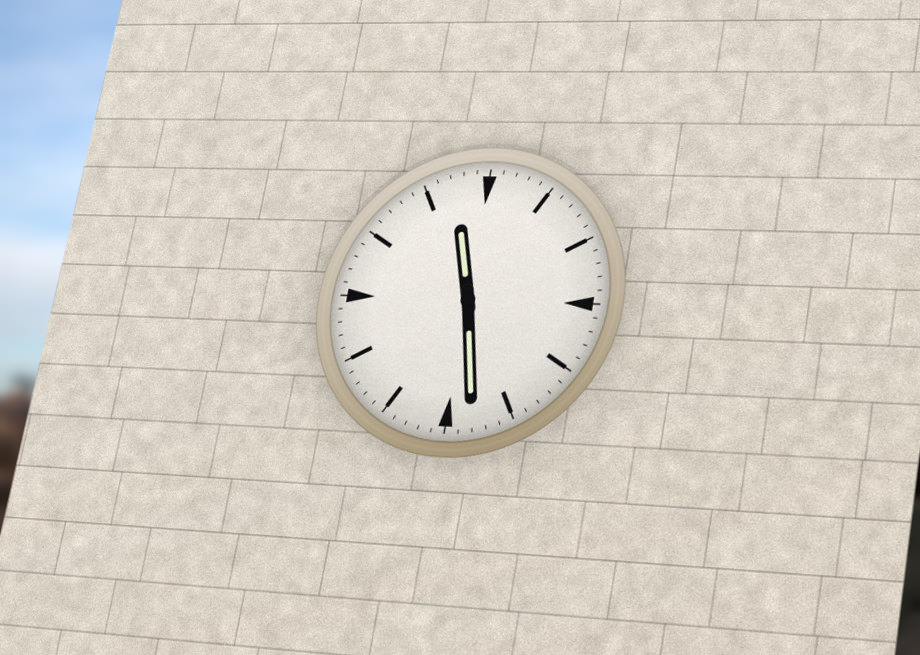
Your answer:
**11:28**
